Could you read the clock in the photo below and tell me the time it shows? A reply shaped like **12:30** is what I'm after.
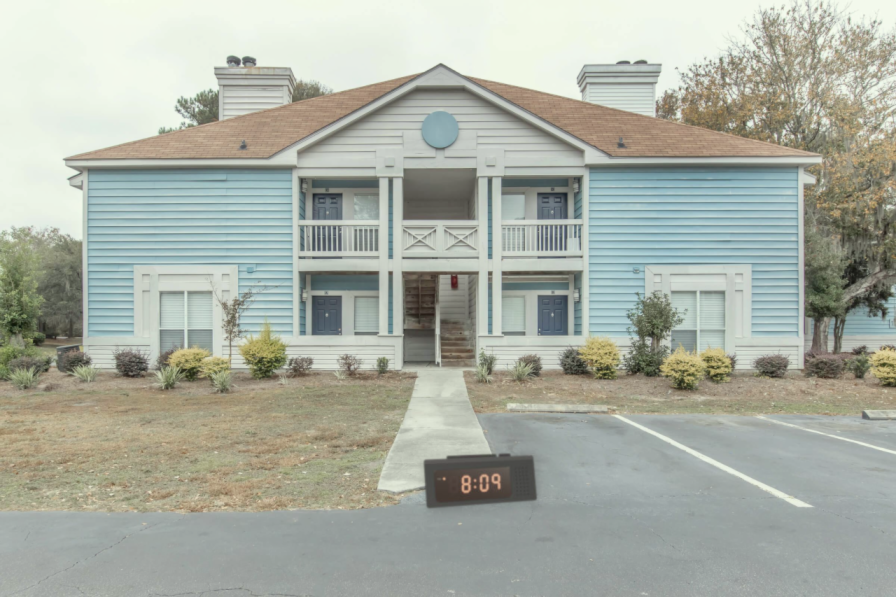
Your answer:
**8:09**
